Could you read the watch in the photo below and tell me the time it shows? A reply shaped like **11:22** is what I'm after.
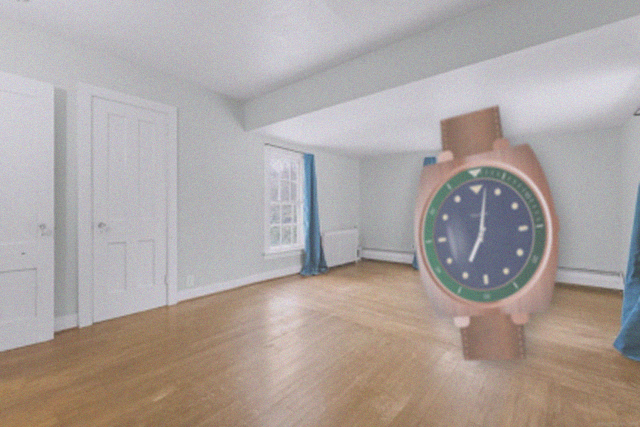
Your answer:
**7:02**
